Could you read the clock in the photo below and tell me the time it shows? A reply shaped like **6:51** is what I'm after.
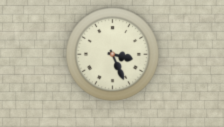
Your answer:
**3:26**
